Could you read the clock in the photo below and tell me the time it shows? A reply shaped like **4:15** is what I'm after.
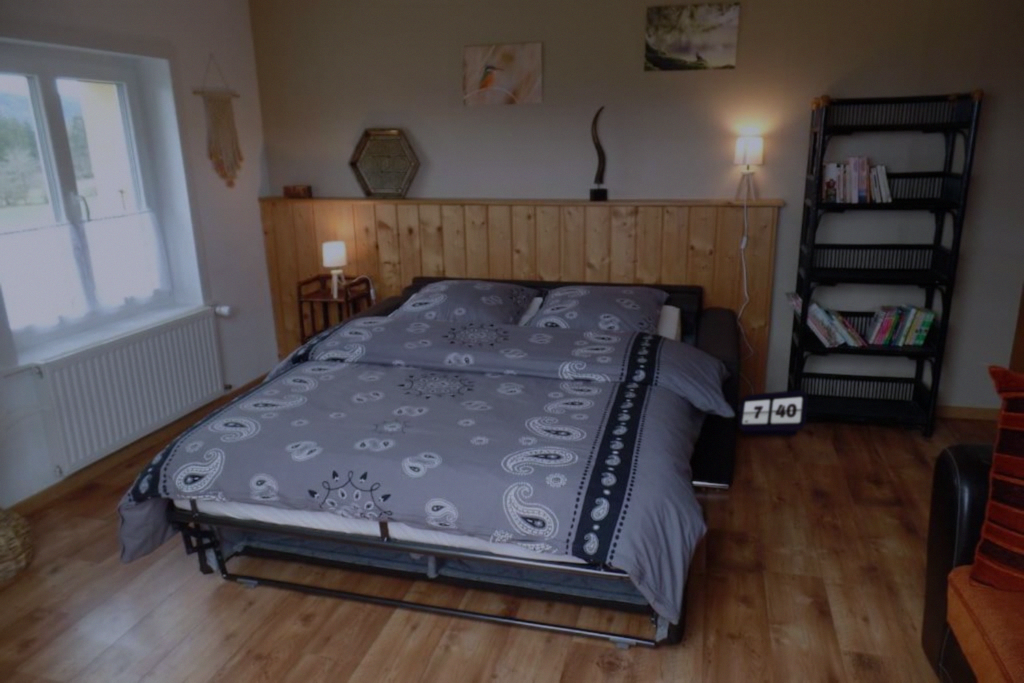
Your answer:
**7:40**
